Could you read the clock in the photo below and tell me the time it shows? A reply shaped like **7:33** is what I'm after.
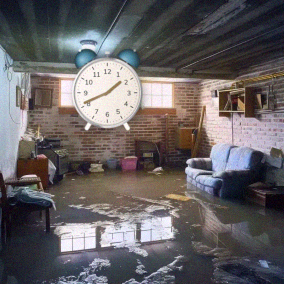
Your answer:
**1:41**
